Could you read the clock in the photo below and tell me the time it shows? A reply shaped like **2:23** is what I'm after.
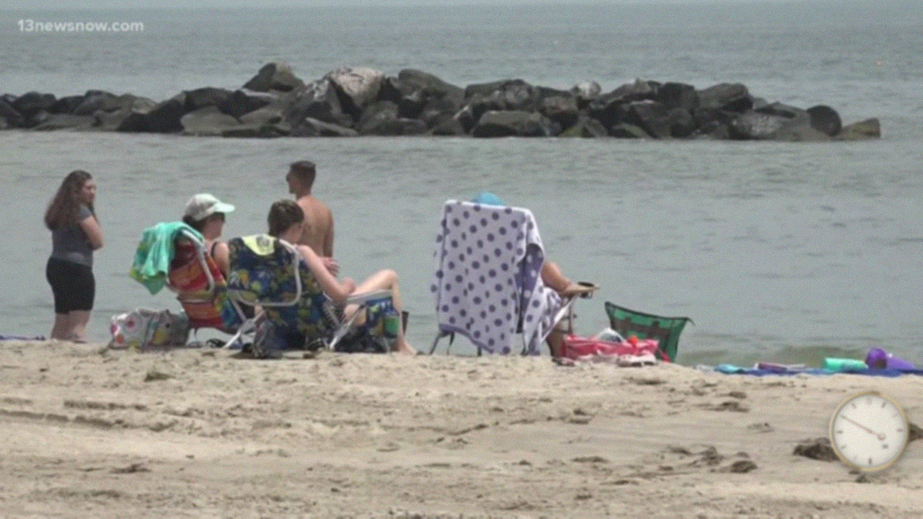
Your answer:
**3:50**
